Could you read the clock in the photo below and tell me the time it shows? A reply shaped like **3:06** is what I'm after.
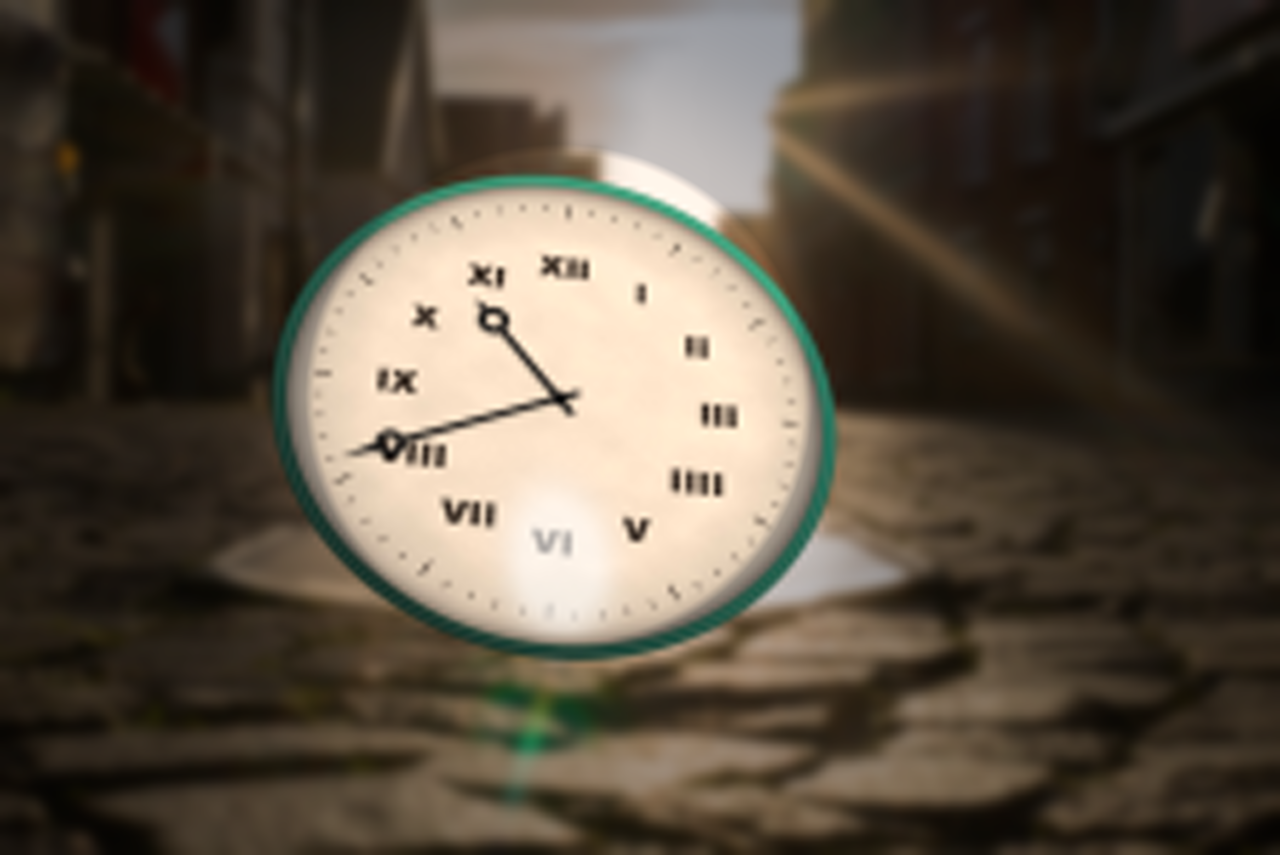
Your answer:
**10:41**
